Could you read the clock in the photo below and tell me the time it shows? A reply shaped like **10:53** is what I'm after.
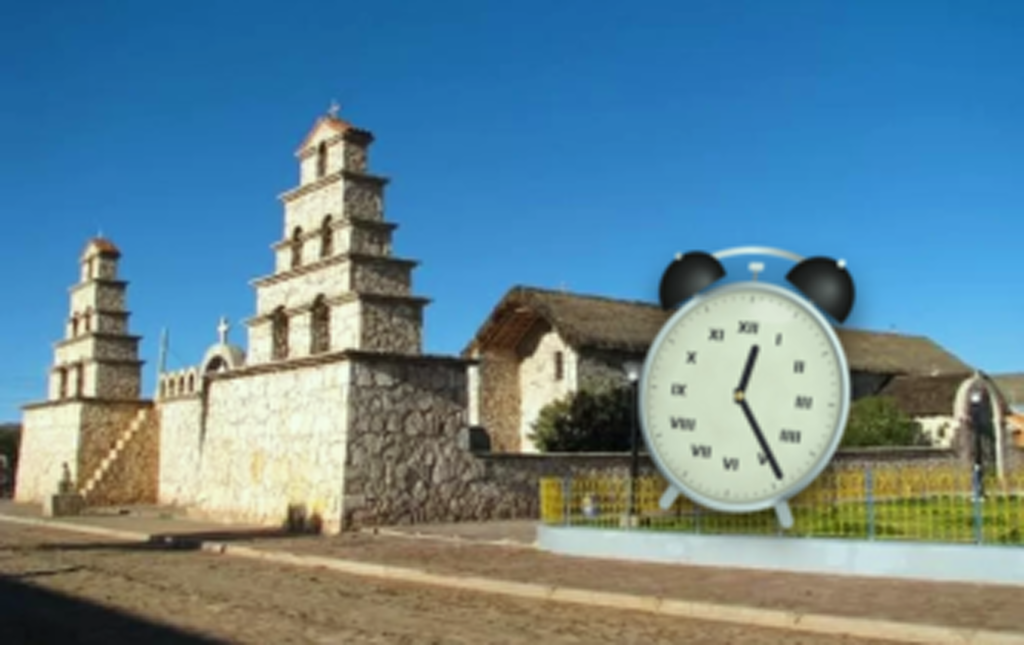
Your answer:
**12:24**
